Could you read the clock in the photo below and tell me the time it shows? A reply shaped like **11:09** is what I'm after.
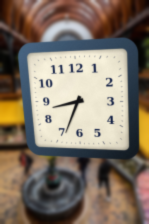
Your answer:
**8:34**
